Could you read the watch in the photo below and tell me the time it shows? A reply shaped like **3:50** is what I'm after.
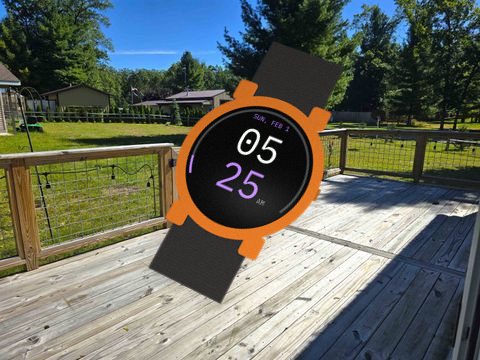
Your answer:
**5:25**
